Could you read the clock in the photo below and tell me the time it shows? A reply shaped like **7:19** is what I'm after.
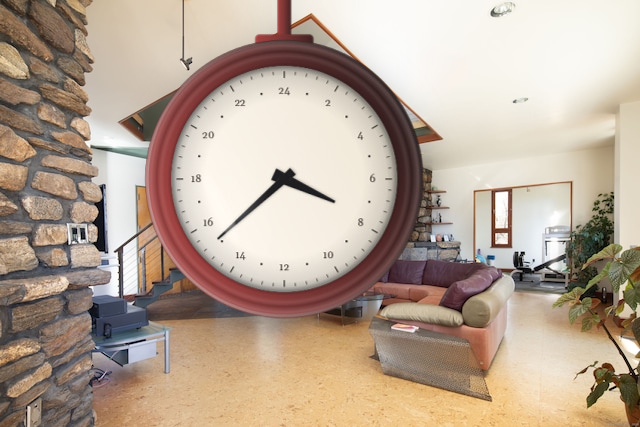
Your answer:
**7:38**
